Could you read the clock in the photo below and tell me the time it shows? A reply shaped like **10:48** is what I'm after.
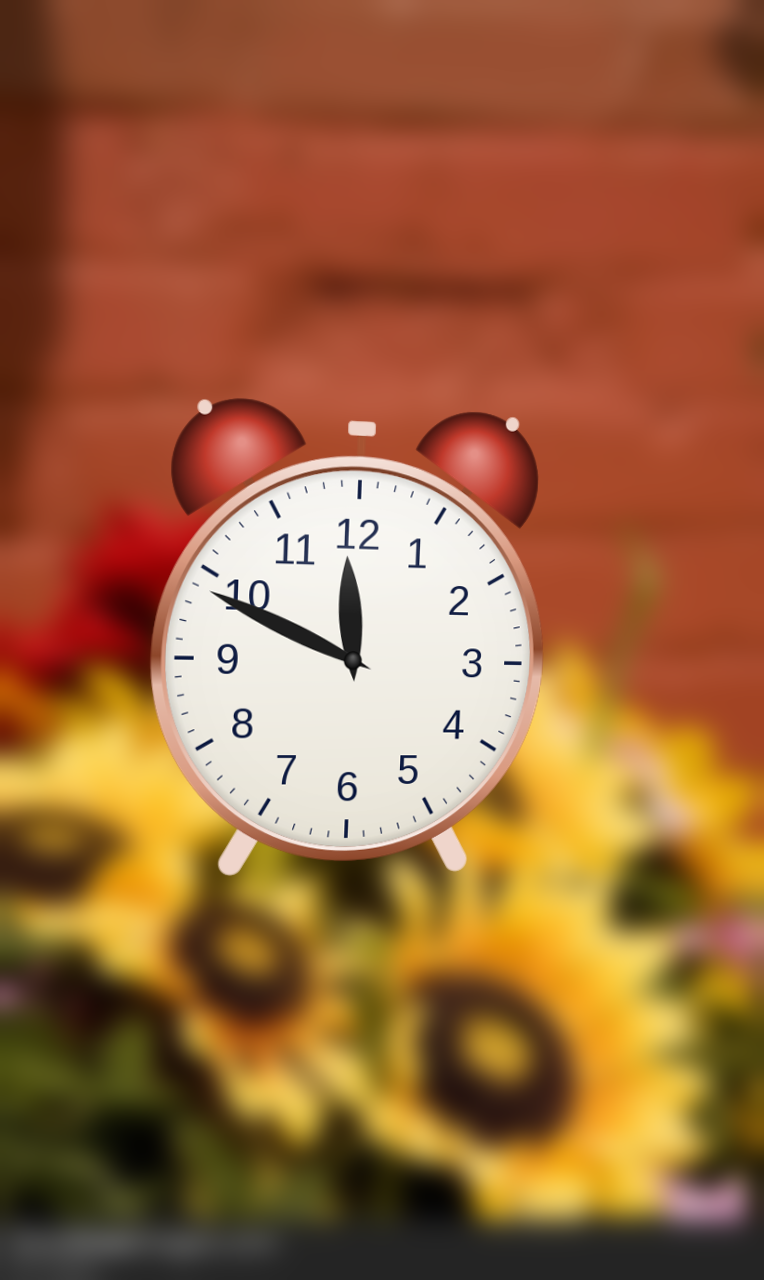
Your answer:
**11:49**
